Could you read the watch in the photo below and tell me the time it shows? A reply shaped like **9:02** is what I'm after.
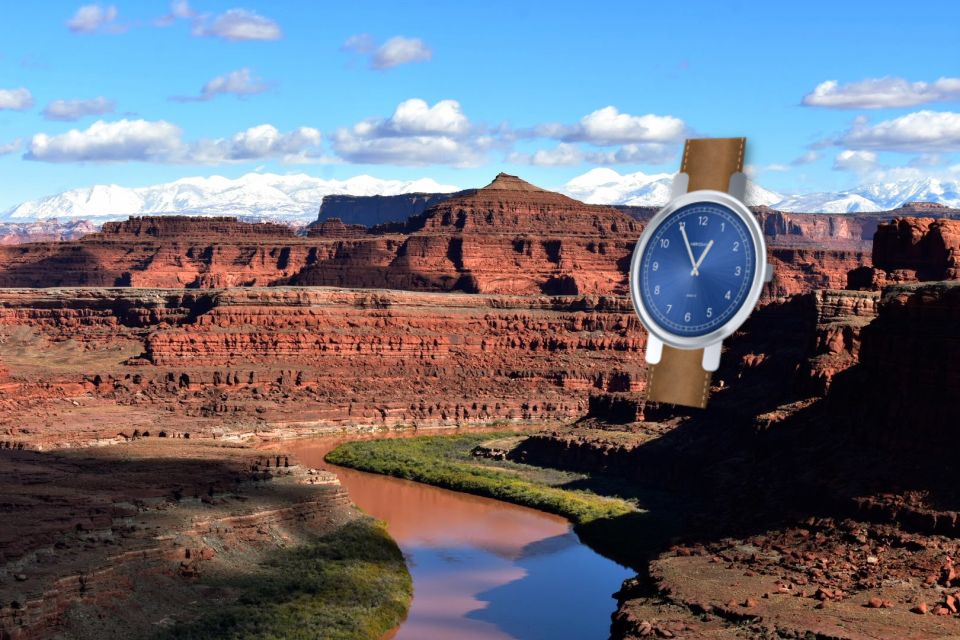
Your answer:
**12:55**
